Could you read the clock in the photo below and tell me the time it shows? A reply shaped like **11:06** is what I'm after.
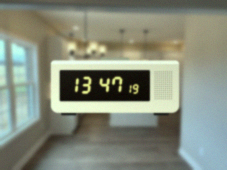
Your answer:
**13:47**
